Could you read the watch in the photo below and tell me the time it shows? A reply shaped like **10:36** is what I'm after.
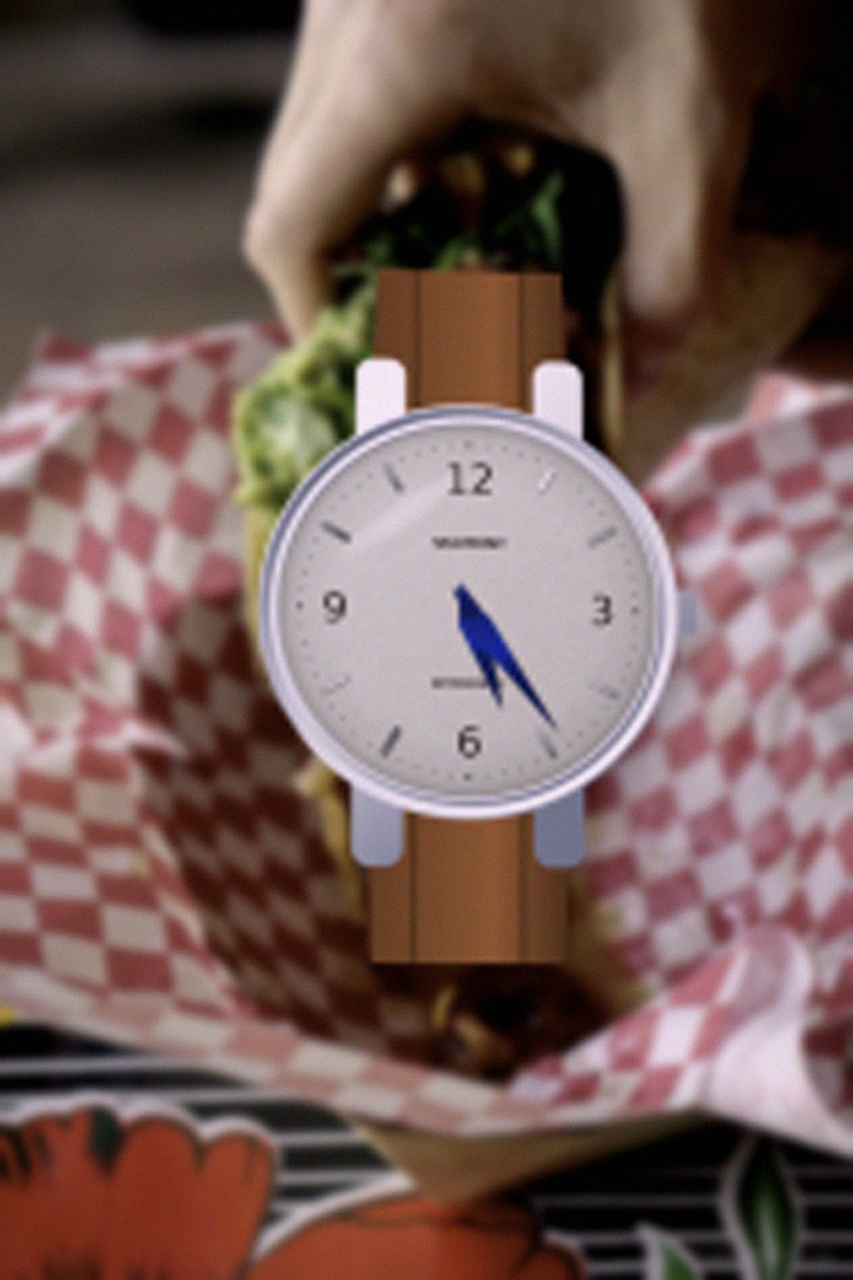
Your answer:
**5:24**
